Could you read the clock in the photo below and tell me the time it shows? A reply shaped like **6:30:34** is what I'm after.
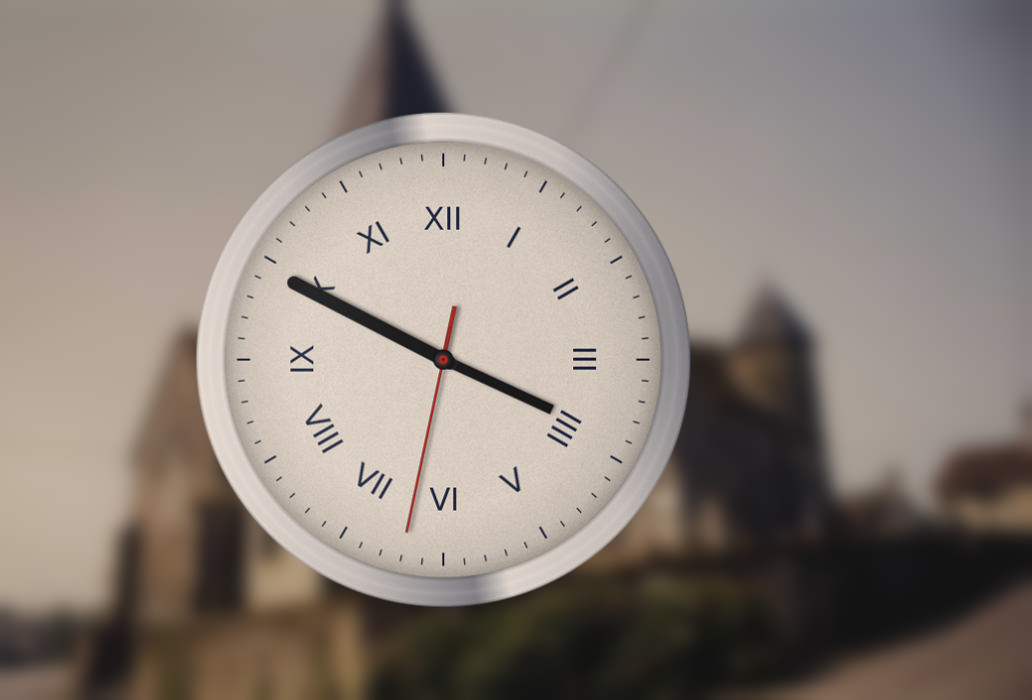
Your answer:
**3:49:32**
